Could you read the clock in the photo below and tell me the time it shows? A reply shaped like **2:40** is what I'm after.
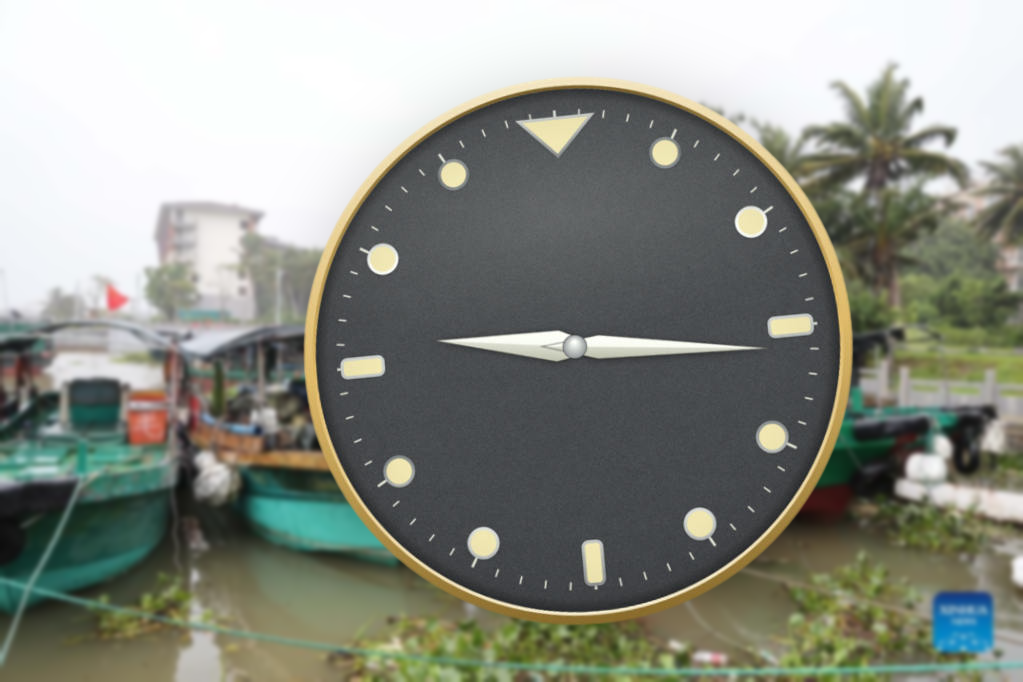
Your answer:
**9:16**
